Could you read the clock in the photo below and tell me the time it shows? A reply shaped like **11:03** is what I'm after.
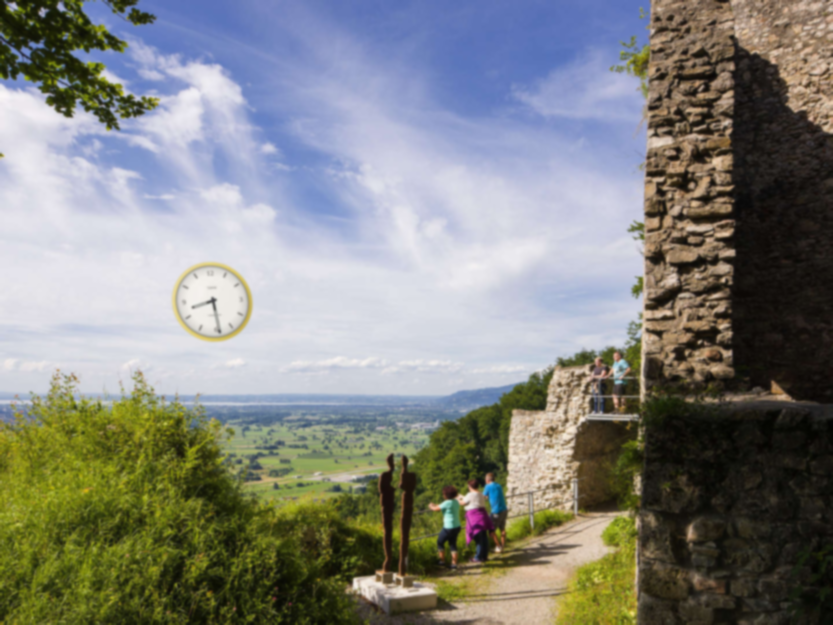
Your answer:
**8:29**
